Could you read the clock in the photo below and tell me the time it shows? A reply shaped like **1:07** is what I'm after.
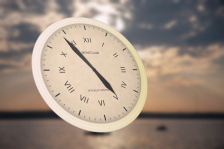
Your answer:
**4:54**
